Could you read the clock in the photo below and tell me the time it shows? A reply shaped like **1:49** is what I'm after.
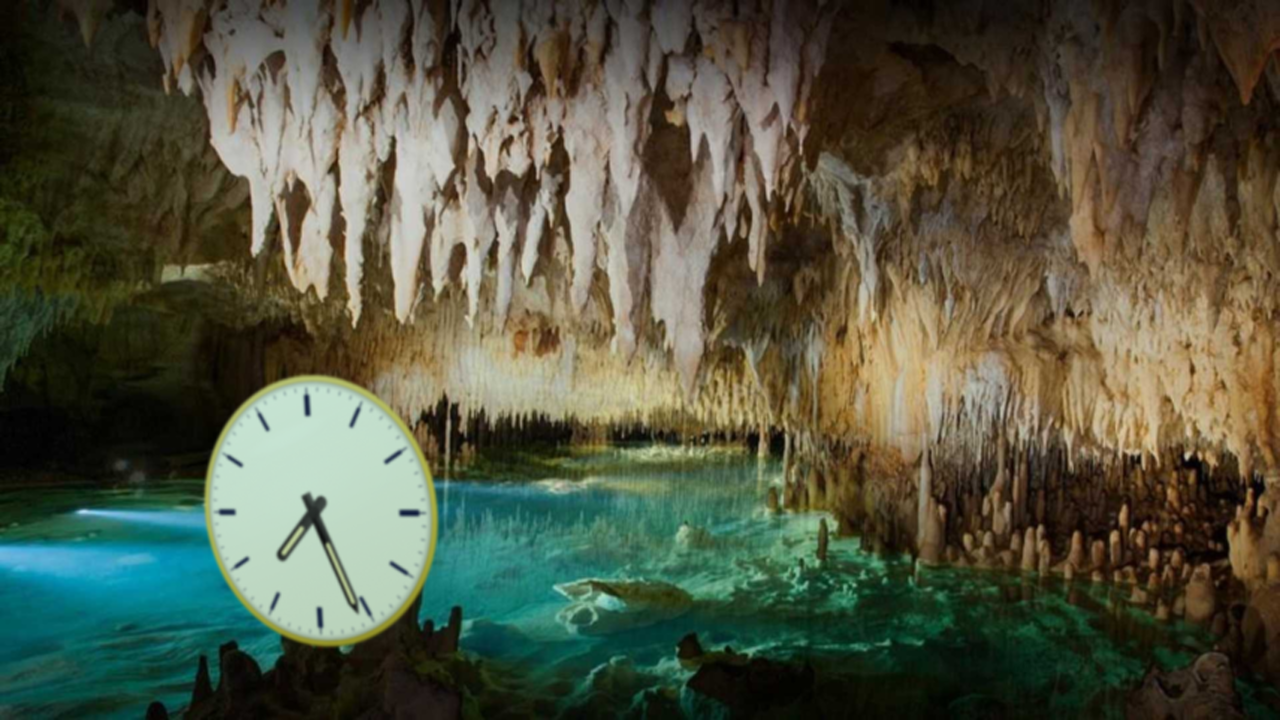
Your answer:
**7:26**
